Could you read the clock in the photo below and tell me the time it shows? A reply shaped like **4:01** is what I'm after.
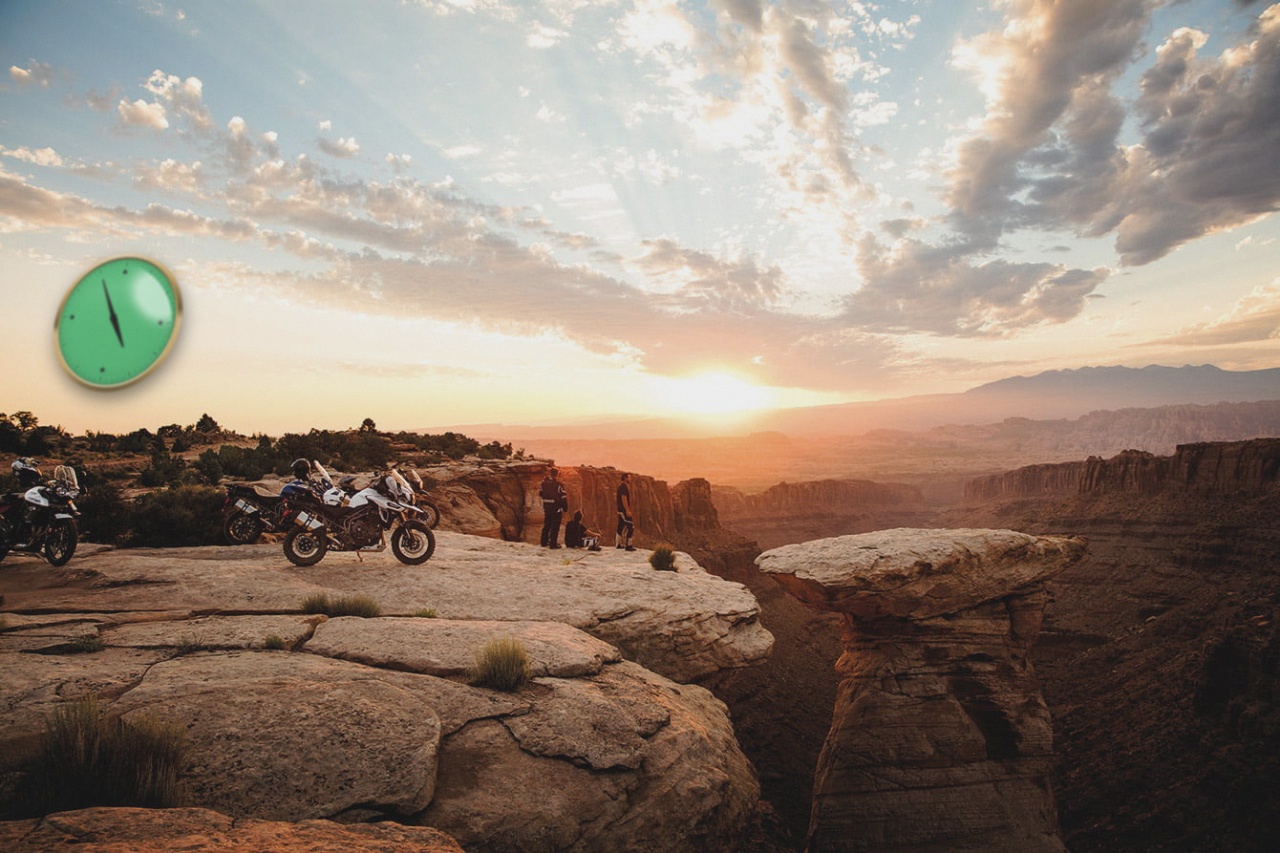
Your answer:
**4:55**
